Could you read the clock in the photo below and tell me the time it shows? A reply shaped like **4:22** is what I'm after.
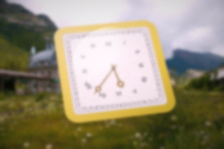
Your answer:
**5:37**
